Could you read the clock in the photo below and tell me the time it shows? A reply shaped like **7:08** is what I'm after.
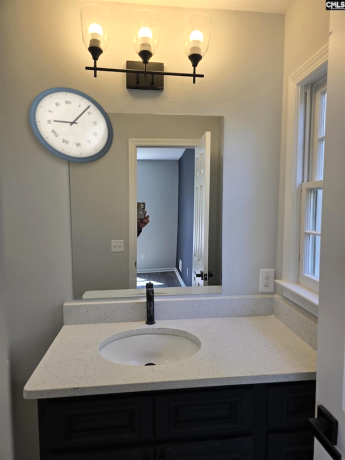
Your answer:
**9:08**
